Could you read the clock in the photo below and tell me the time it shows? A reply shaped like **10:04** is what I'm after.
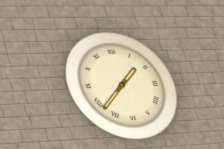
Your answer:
**1:38**
